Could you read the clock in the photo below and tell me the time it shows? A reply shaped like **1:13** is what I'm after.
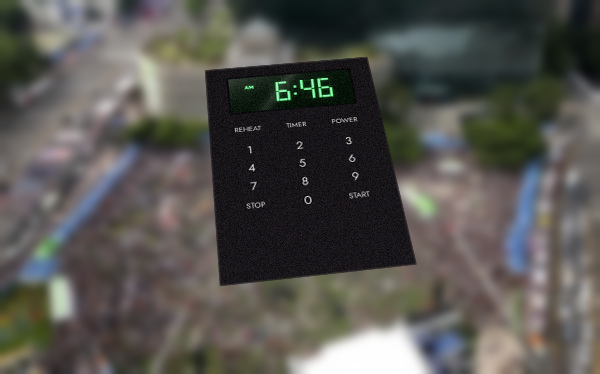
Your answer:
**6:46**
